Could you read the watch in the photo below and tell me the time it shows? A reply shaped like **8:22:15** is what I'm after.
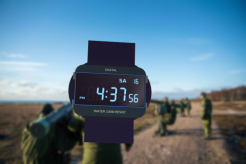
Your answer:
**4:37:56**
